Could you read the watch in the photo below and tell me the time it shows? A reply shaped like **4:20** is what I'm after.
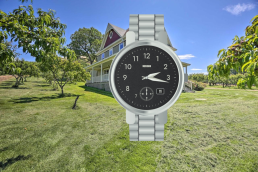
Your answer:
**2:17**
